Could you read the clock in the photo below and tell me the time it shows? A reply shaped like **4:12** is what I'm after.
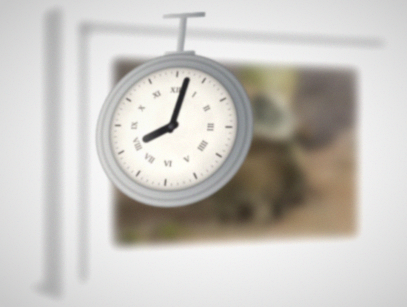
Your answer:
**8:02**
